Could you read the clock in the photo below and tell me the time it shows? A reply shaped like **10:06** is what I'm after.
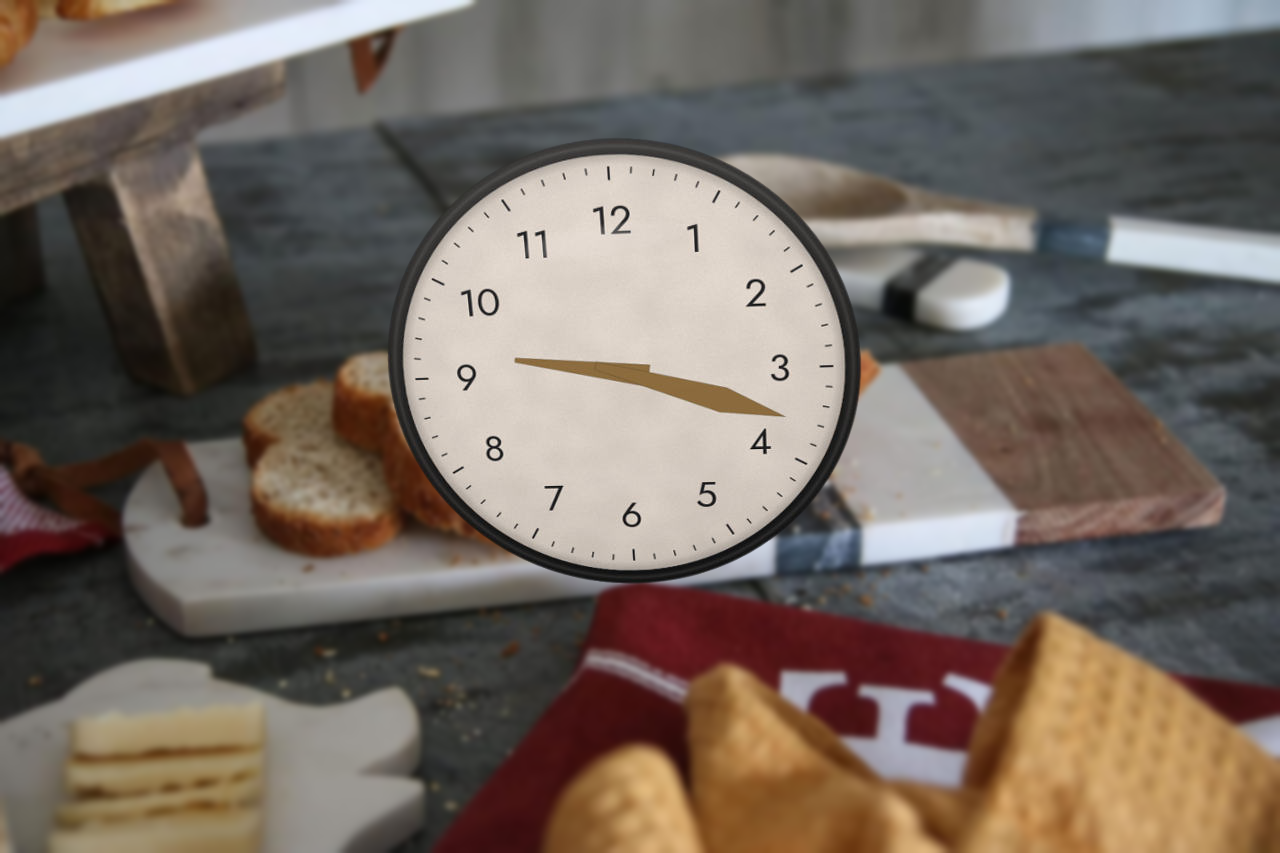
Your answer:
**9:18**
